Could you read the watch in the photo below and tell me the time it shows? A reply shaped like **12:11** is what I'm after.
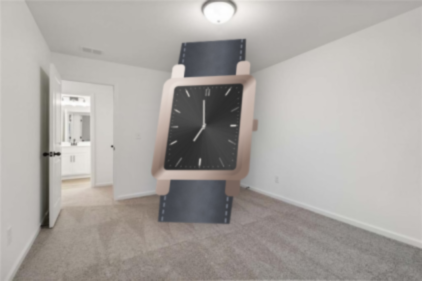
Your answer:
**6:59**
